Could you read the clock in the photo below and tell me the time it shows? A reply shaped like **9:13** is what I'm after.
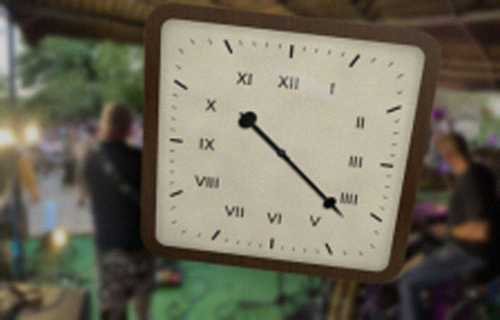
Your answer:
**10:22**
